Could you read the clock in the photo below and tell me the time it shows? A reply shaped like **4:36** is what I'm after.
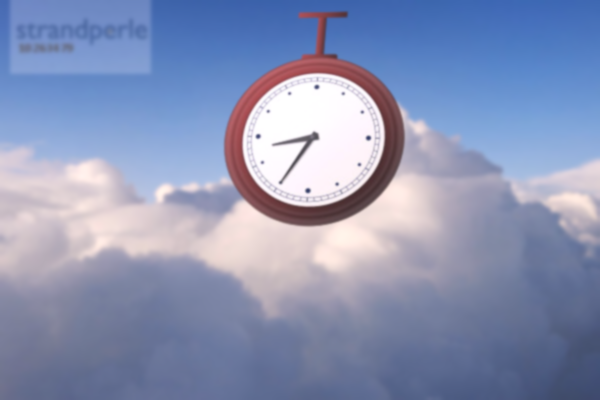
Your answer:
**8:35**
